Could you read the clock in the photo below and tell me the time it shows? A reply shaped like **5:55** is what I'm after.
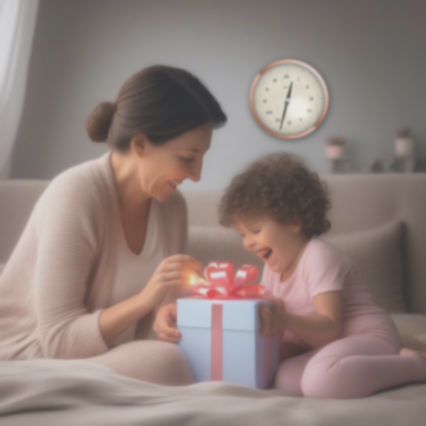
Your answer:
**12:33**
